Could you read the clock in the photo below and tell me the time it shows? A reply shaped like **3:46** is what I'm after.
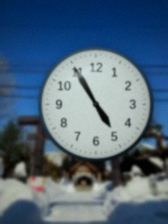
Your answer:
**4:55**
